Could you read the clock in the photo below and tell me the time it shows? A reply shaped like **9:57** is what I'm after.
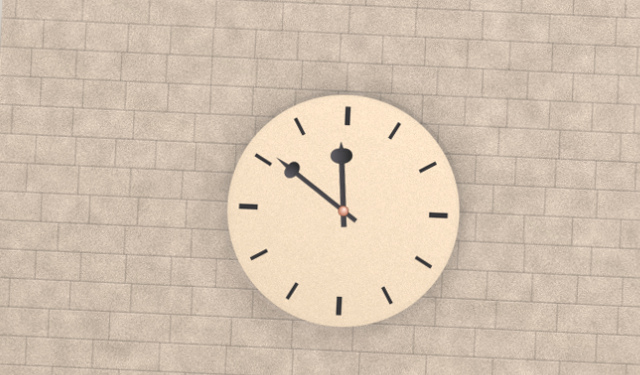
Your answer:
**11:51**
